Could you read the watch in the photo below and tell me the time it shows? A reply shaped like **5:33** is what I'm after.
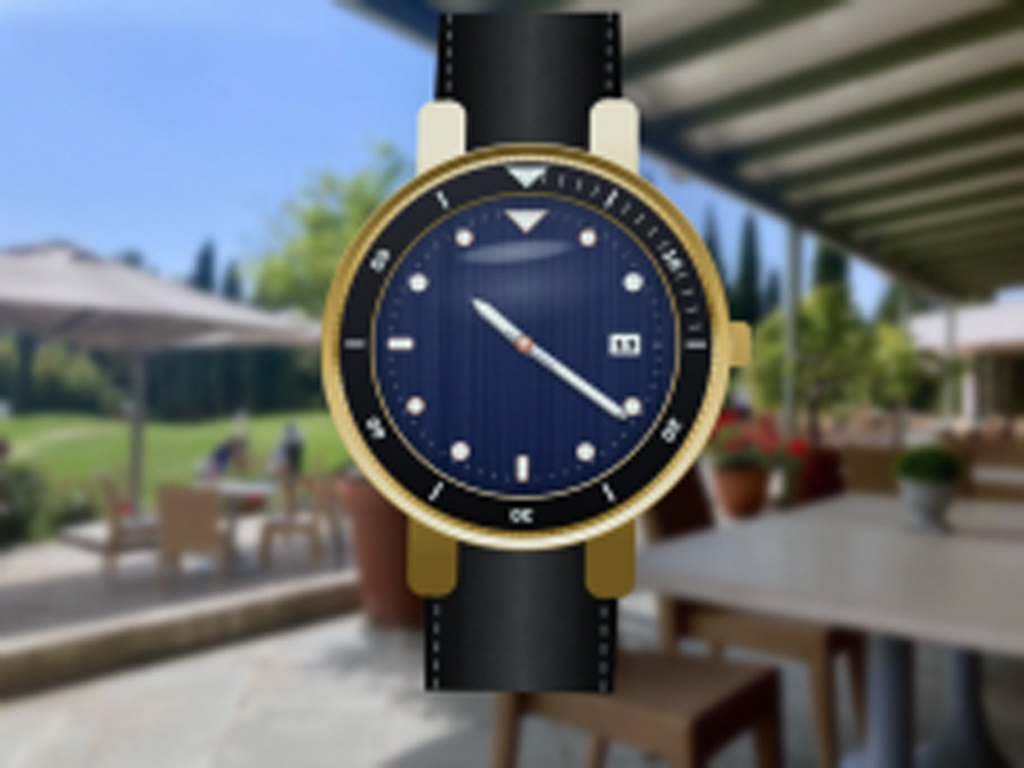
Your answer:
**10:21**
